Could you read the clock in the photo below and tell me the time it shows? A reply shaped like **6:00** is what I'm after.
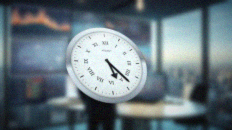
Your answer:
**5:23**
